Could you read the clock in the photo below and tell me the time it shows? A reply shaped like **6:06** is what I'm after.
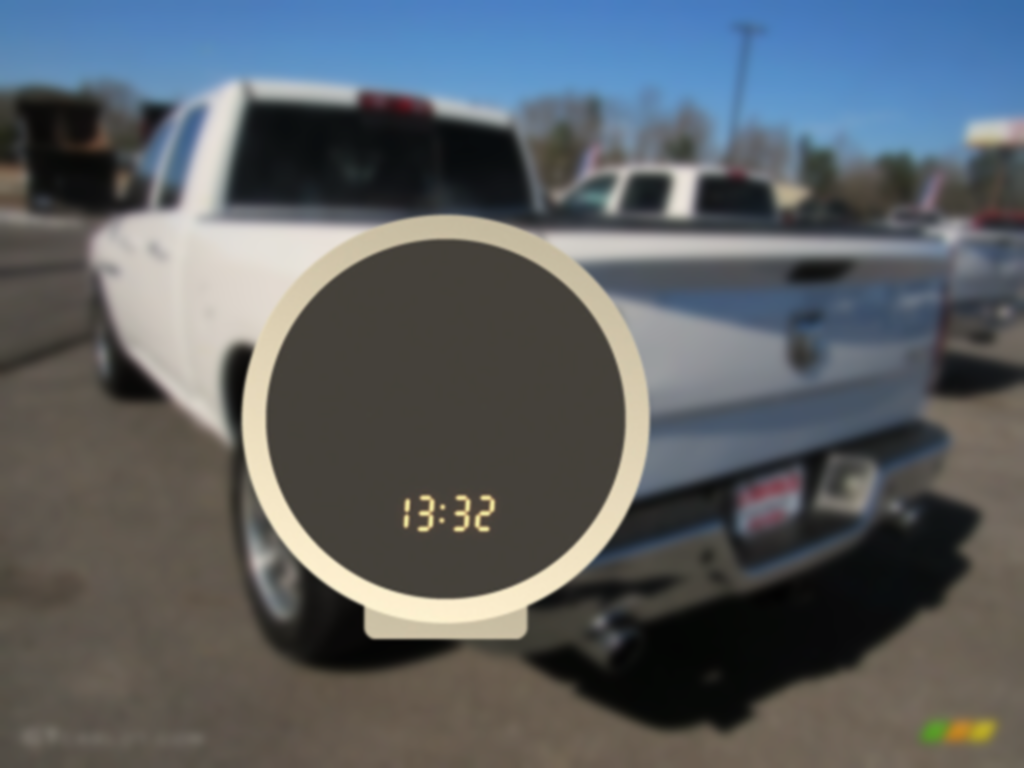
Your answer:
**13:32**
